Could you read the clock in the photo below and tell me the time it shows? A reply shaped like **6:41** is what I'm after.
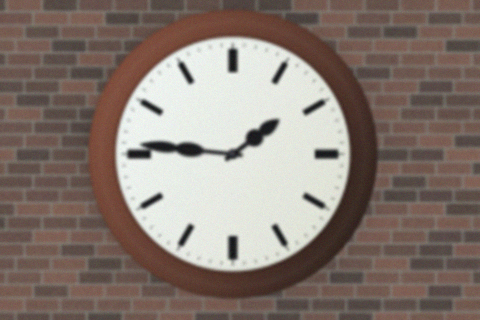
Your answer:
**1:46**
